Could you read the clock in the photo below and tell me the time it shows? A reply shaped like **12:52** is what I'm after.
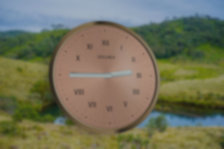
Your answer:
**2:45**
